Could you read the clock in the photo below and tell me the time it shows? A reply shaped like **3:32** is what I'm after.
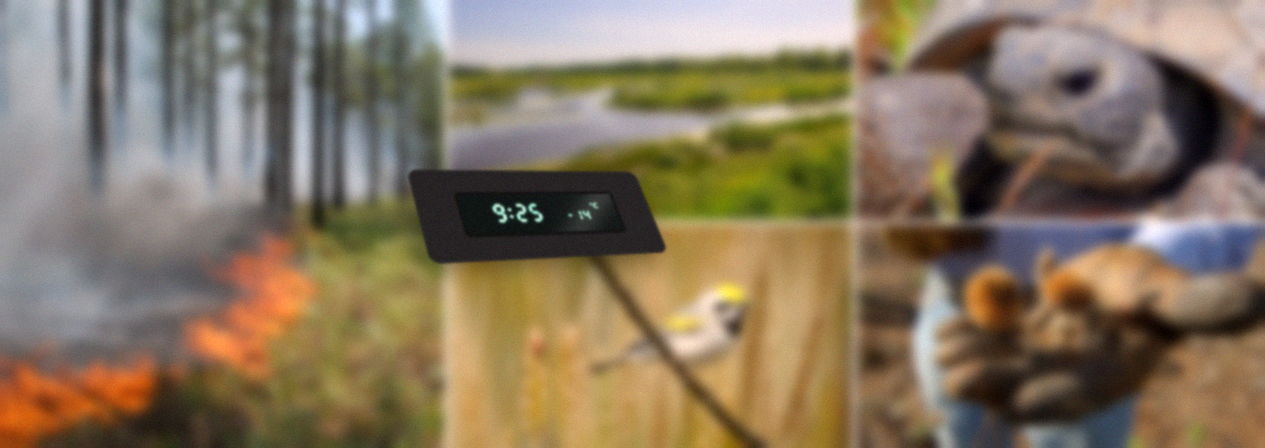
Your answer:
**9:25**
